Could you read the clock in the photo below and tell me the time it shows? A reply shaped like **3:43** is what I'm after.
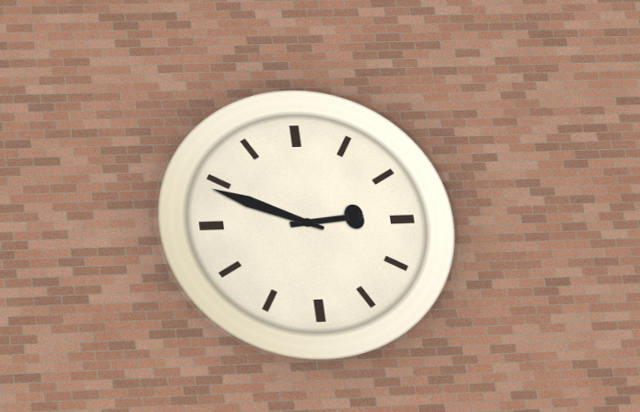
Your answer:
**2:49**
